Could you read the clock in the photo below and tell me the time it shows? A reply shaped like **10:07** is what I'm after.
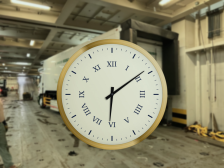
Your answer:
**6:09**
